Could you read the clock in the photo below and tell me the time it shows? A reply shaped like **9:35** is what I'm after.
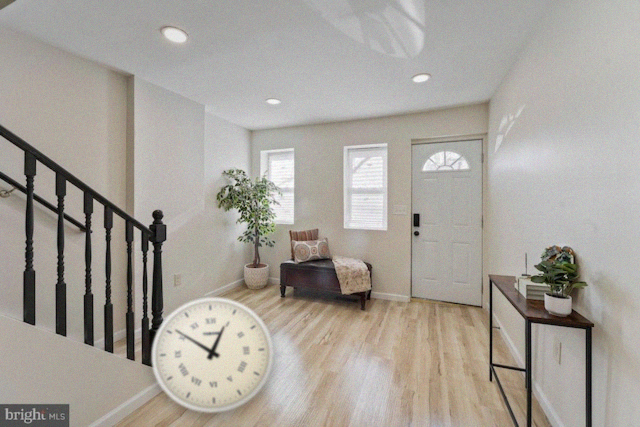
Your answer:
**12:51**
